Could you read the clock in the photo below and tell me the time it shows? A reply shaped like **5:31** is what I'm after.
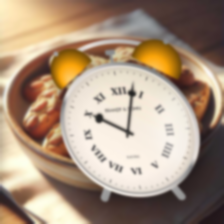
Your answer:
**10:03**
